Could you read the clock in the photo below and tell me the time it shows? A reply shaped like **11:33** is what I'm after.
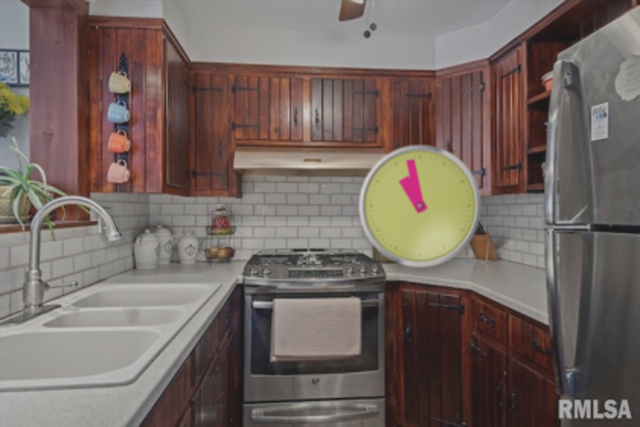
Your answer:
**10:58**
